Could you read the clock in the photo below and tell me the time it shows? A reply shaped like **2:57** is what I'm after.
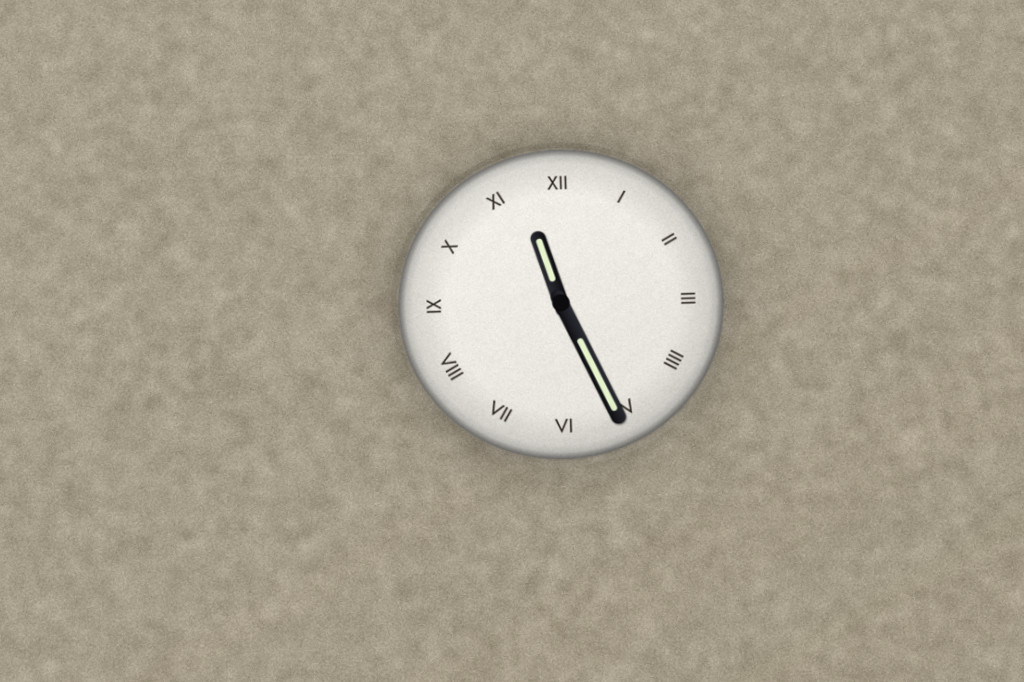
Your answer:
**11:26**
